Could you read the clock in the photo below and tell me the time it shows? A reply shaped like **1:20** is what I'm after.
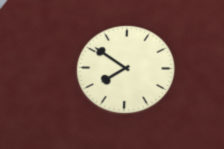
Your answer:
**7:51**
